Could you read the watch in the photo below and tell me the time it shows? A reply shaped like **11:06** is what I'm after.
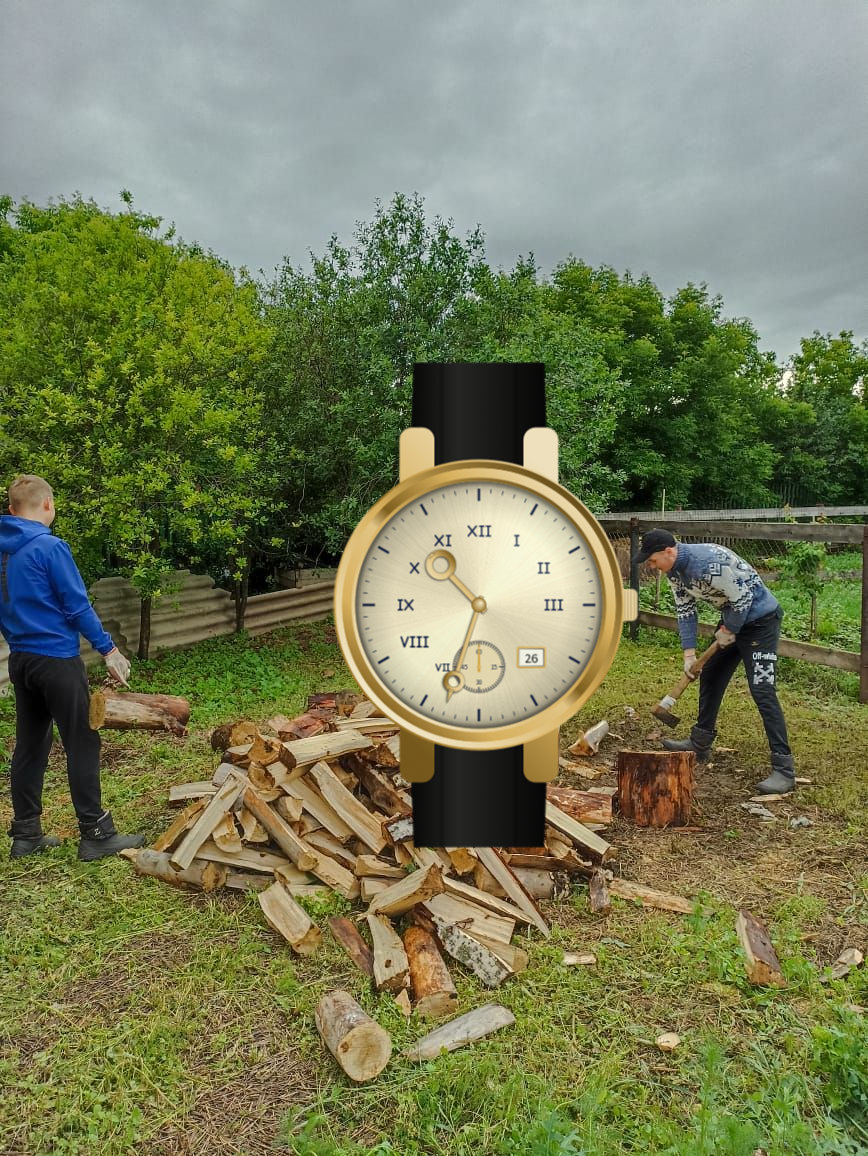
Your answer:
**10:33**
